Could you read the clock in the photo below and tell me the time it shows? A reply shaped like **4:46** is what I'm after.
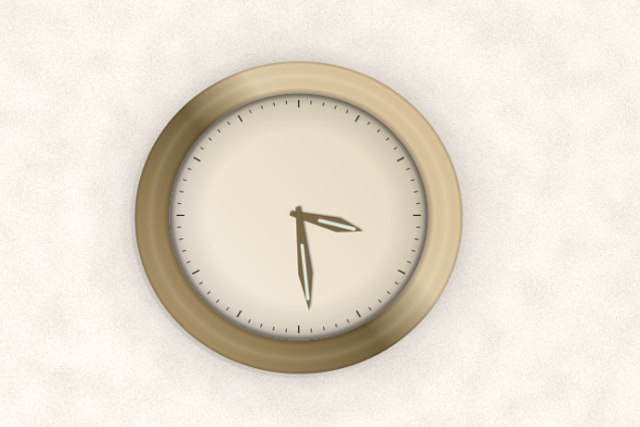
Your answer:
**3:29**
